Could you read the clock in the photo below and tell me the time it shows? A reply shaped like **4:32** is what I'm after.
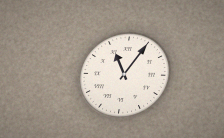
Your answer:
**11:05**
